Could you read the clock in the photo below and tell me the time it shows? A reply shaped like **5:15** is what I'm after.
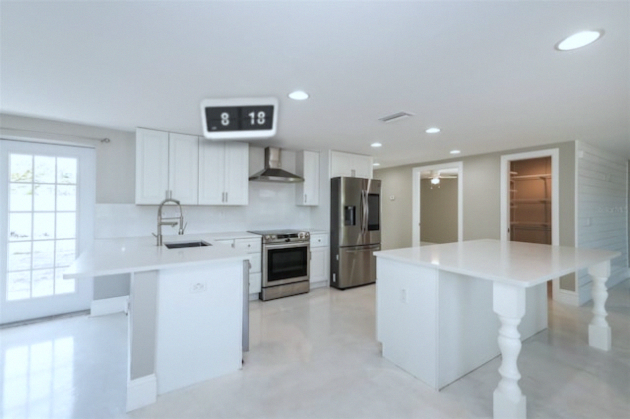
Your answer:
**8:18**
